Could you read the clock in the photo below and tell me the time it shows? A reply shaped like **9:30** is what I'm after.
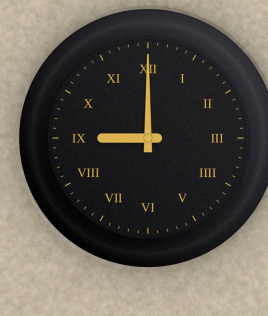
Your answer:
**9:00**
